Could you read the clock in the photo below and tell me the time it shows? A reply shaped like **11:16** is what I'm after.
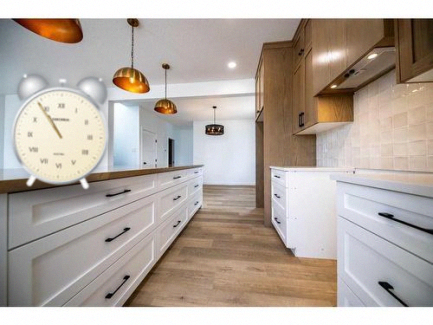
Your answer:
**10:54**
